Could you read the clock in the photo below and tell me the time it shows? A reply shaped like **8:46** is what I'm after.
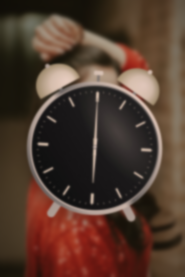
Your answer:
**6:00**
